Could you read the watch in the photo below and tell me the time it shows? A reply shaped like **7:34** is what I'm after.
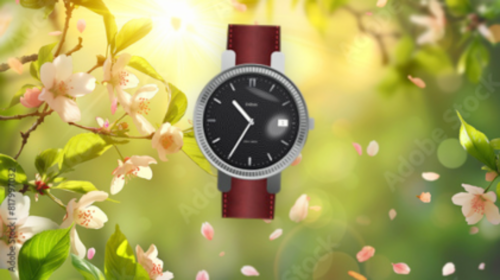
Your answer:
**10:35**
